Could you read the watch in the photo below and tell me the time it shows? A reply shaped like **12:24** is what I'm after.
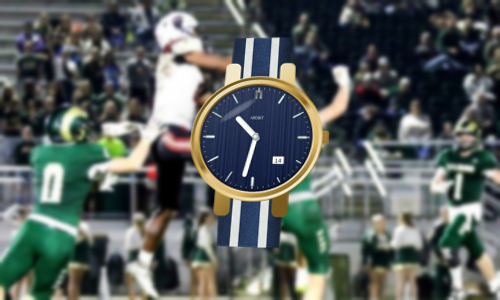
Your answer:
**10:32**
